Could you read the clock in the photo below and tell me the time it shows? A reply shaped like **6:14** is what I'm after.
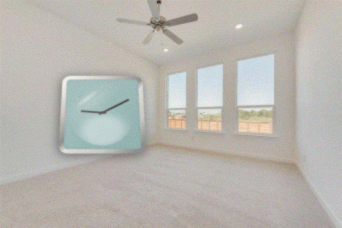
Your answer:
**9:10**
